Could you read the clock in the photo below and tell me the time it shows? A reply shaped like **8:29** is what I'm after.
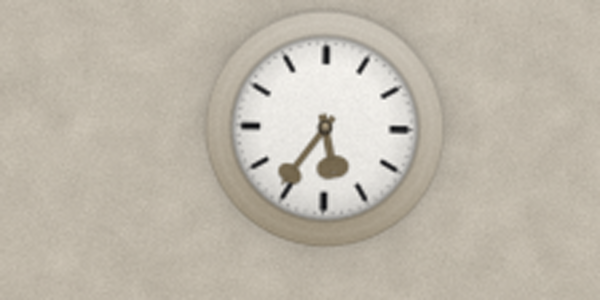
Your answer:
**5:36**
